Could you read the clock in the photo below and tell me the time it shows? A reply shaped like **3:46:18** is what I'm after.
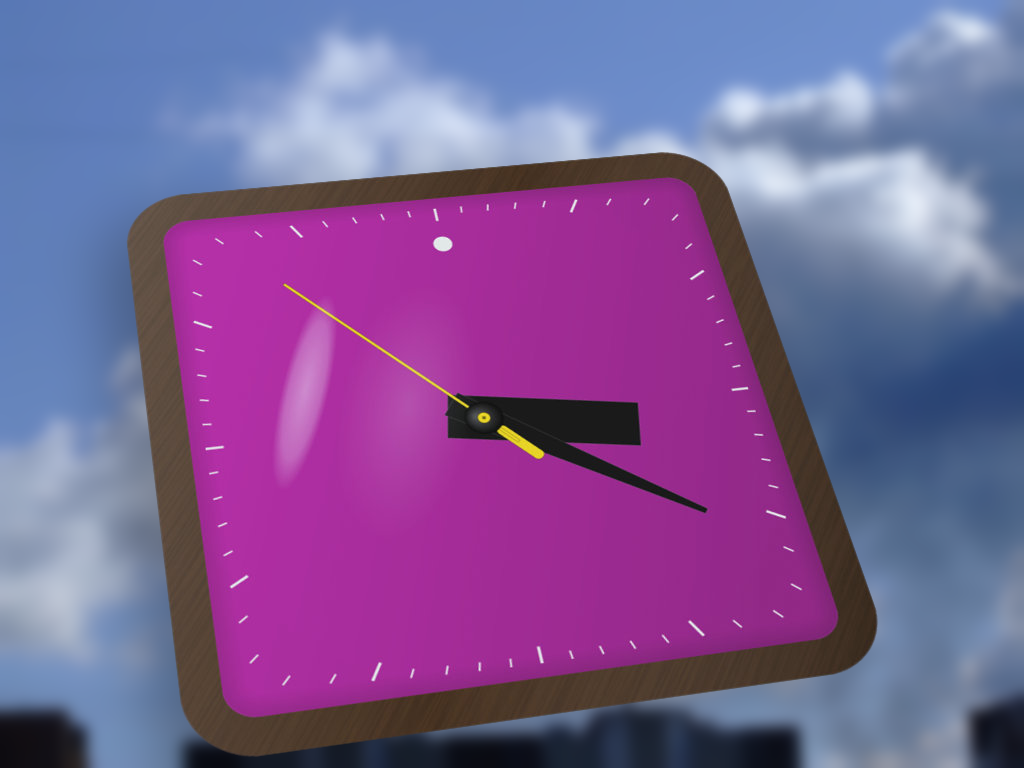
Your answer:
**3:20:53**
